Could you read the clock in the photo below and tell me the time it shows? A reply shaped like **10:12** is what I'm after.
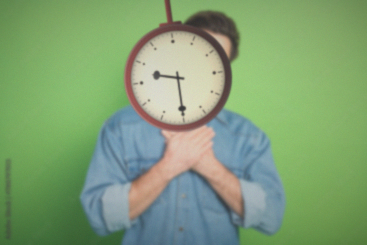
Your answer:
**9:30**
